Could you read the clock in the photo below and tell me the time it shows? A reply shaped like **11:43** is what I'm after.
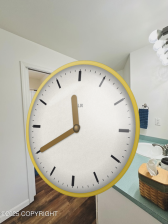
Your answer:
**11:40**
